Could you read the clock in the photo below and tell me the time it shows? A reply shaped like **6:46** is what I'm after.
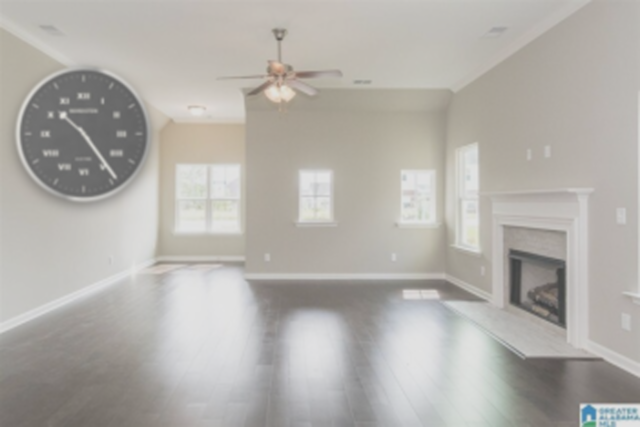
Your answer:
**10:24**
